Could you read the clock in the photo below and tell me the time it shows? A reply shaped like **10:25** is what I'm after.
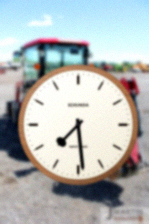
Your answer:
**7:29**
